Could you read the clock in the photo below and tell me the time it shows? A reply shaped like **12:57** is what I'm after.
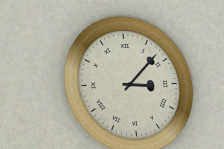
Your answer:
**3:08**
